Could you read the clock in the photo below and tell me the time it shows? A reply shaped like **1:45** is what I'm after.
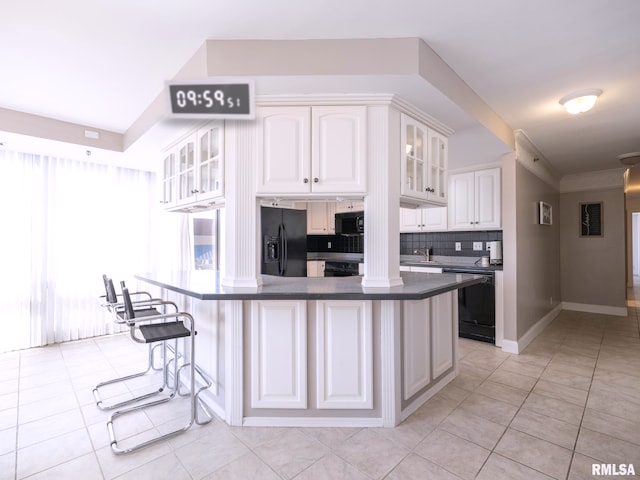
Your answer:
**9:59**
